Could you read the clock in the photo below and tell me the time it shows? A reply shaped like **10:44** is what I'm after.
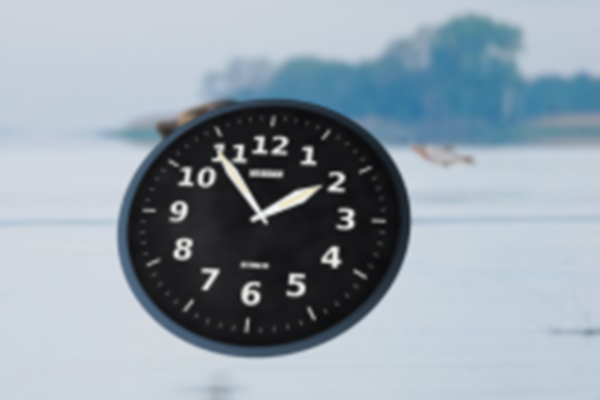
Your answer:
**1:54**
